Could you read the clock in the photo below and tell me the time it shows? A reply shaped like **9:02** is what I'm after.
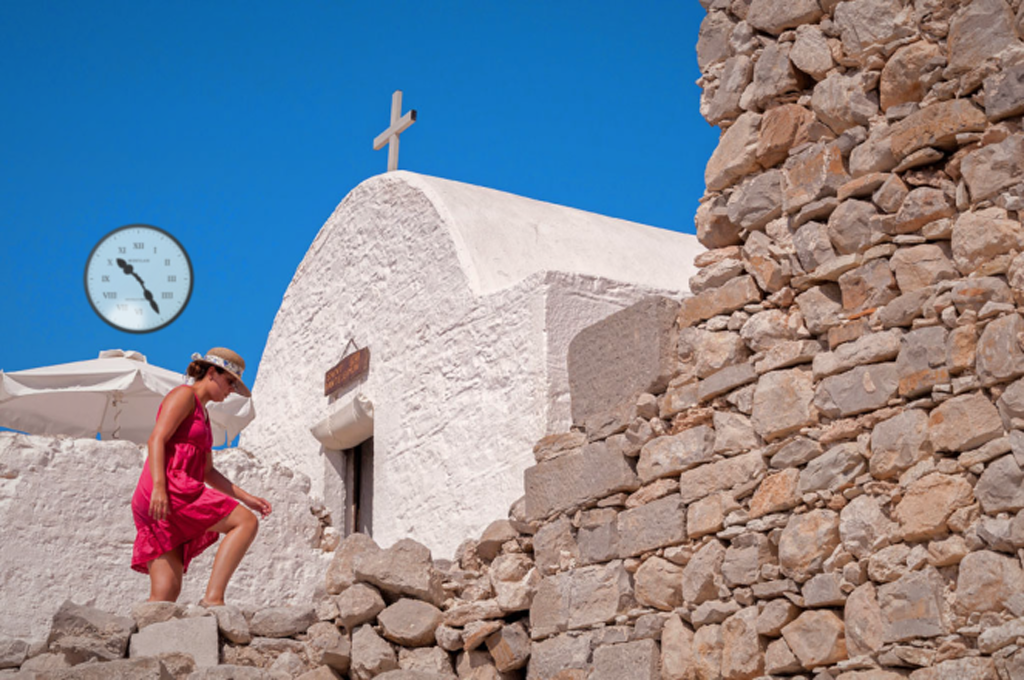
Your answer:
**10:25**
